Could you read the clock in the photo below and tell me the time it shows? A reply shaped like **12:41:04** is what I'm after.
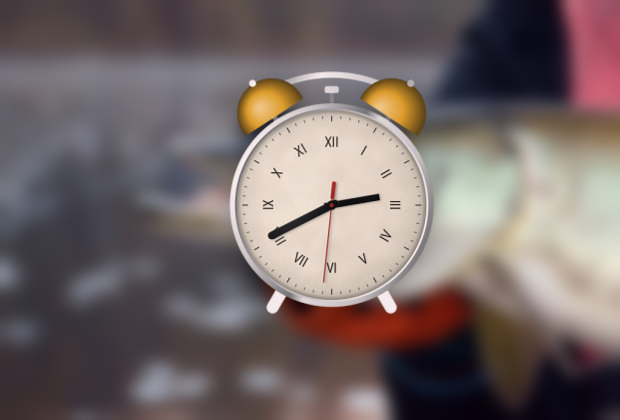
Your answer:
**2:40:31**
